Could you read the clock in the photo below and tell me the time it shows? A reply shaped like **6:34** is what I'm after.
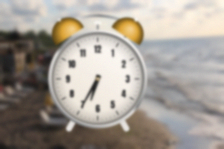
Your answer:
**6:35**
